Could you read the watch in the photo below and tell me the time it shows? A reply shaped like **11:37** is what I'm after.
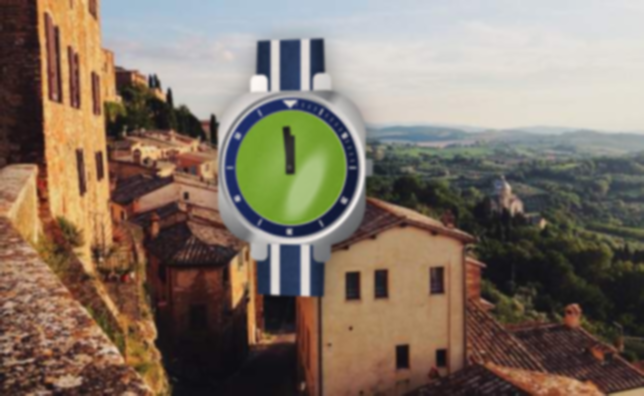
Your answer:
**11:59**
